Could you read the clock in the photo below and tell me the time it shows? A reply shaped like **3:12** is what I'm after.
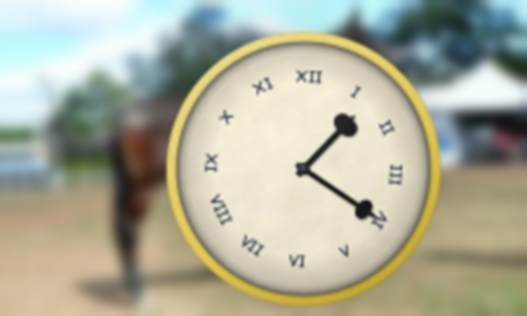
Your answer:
**1:20**
